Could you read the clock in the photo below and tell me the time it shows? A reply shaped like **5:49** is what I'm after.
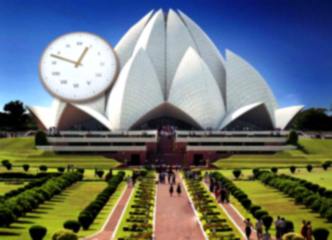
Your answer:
**12:48**
